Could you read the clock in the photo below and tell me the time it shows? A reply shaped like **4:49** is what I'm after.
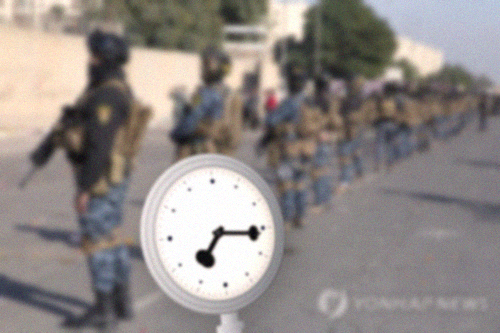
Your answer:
**7:16**
